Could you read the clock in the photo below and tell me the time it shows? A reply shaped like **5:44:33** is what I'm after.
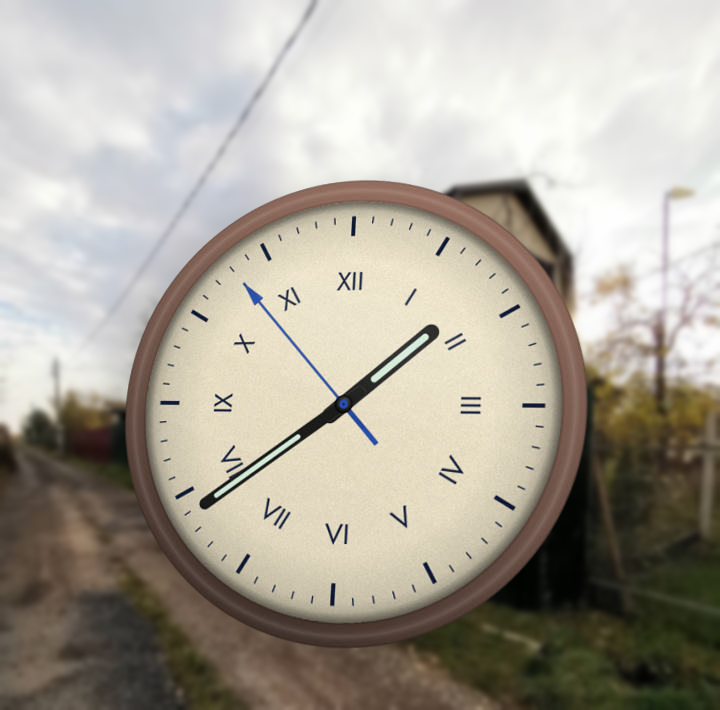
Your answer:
**1:38:53**
